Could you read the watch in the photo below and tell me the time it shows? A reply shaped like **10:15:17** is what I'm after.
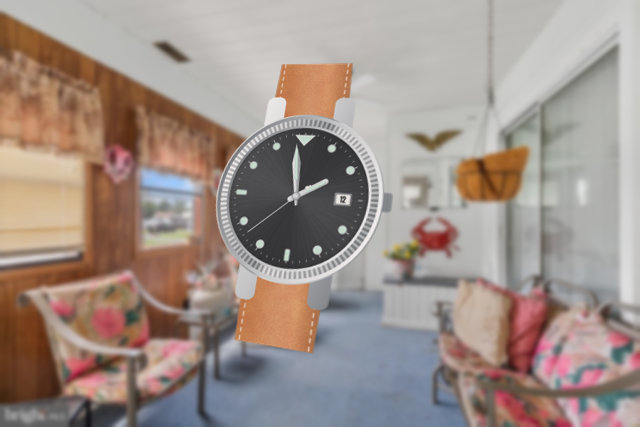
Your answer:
**1:58:38**
